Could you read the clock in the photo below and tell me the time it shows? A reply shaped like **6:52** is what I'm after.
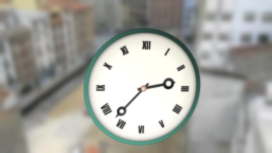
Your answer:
**2:37**
